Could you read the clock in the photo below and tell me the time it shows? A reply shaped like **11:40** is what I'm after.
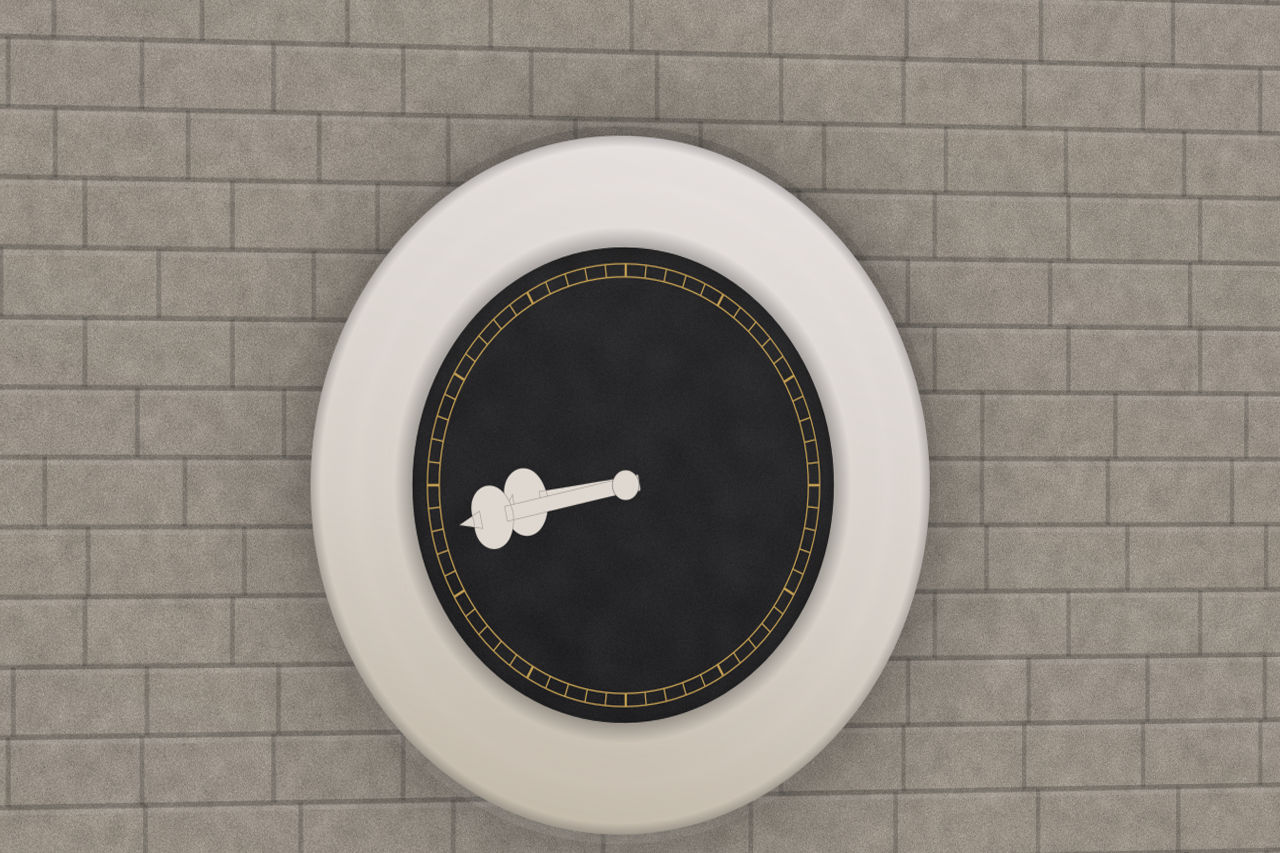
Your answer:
**8:43**
